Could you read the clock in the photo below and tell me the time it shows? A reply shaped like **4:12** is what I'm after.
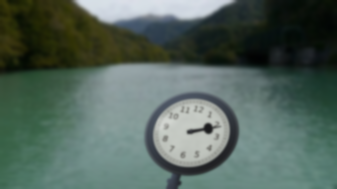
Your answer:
**2:11**
